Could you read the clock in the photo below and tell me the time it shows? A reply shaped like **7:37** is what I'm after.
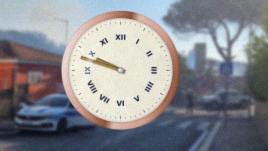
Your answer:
**9:48**
